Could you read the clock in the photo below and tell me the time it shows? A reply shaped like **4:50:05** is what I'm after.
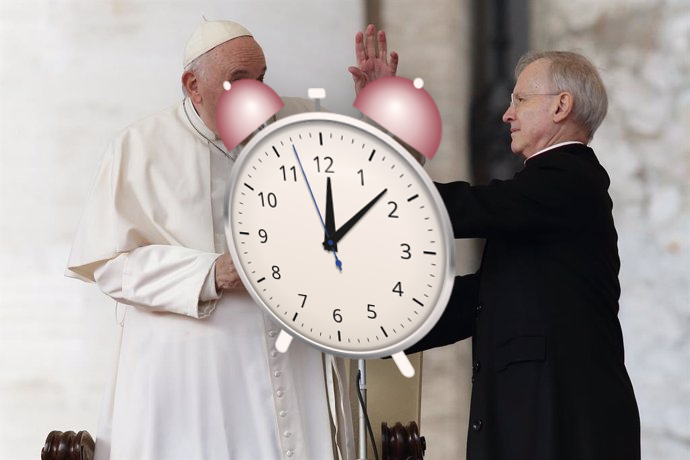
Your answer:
**12:07:57**
